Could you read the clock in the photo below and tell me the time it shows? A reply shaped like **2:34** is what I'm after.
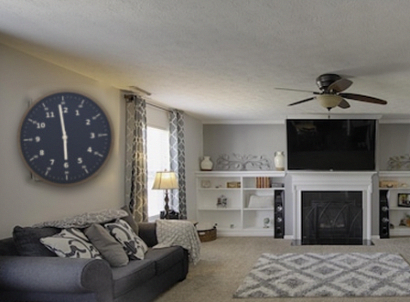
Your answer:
**5:59**
